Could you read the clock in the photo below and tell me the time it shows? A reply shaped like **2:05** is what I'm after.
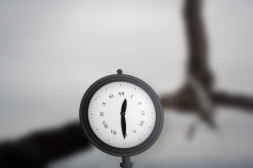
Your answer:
**12:30**
